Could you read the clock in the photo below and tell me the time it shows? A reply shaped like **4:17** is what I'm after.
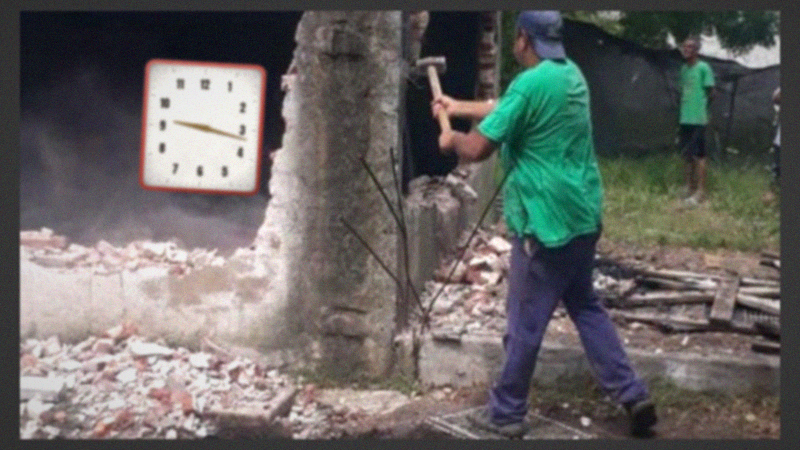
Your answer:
**9:17**
